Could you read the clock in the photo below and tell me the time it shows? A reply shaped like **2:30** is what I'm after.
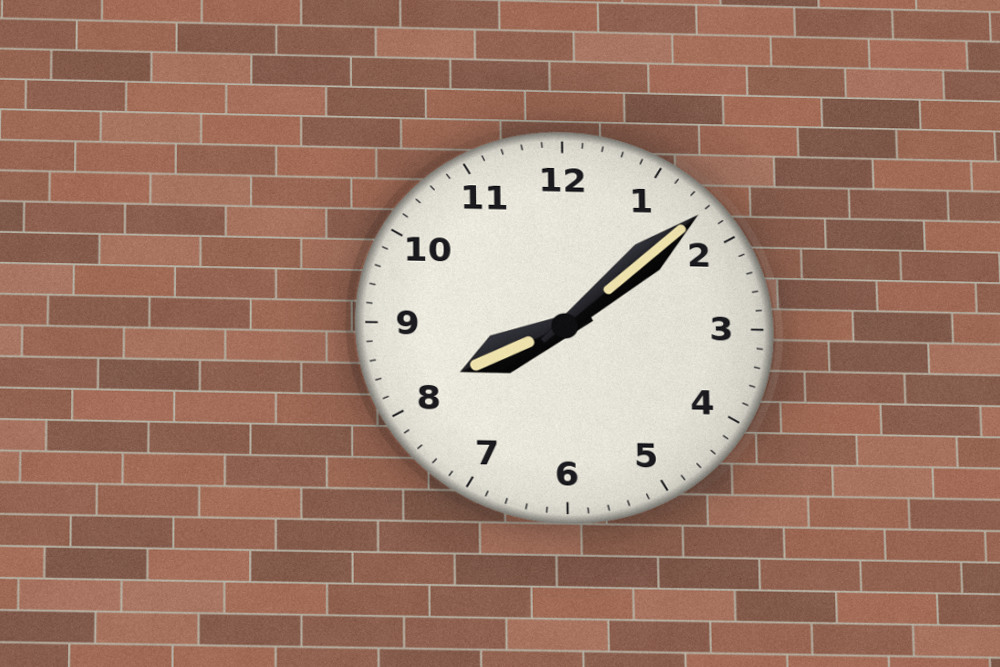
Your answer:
**8:08**
